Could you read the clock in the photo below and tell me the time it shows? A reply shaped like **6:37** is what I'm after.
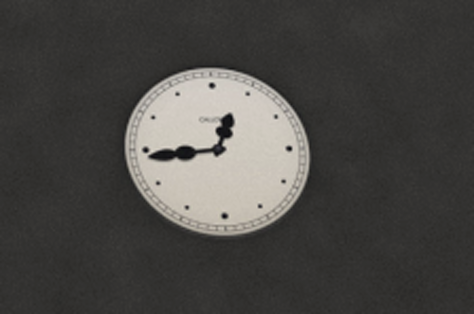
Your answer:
**12:44**
